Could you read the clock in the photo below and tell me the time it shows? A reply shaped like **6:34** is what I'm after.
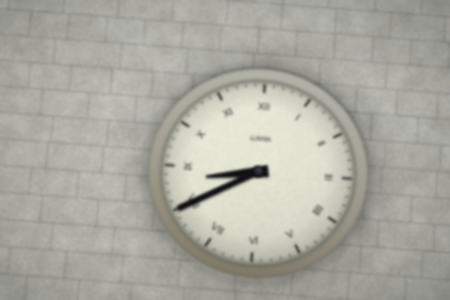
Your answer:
**8:40**
